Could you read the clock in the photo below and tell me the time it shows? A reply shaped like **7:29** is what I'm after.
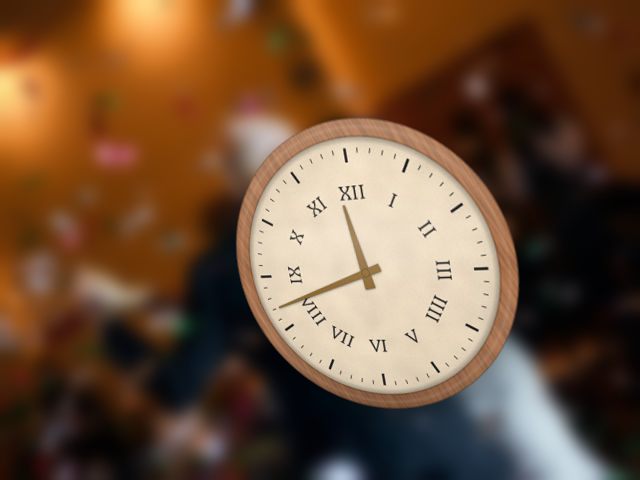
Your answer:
**11:42**
